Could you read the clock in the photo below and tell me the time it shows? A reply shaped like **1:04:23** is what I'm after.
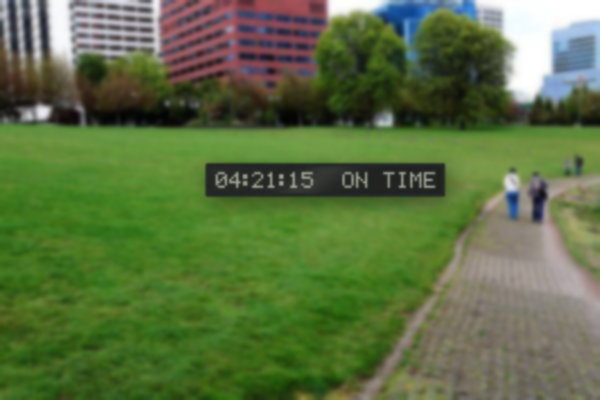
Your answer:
**4:21:15**
